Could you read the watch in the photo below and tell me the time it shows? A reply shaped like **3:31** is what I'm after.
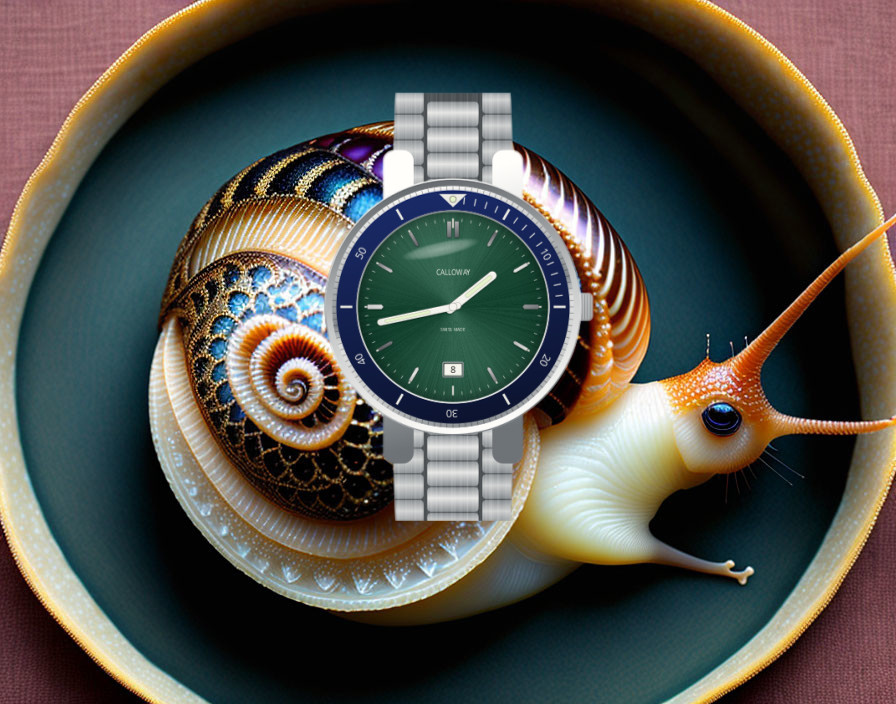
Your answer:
**1:43**
